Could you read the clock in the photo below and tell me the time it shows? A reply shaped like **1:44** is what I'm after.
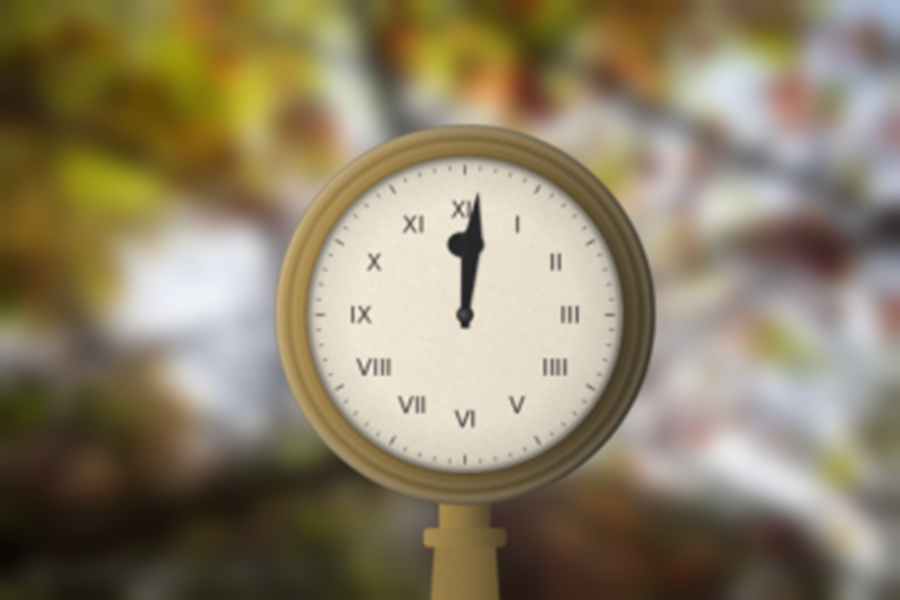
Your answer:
**12:01**
